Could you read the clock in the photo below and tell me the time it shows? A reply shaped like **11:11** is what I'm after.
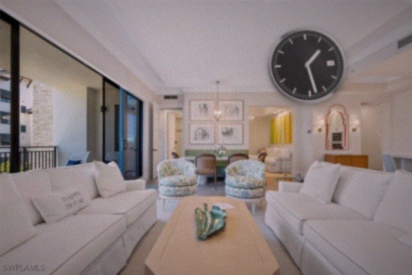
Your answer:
**1:28**
